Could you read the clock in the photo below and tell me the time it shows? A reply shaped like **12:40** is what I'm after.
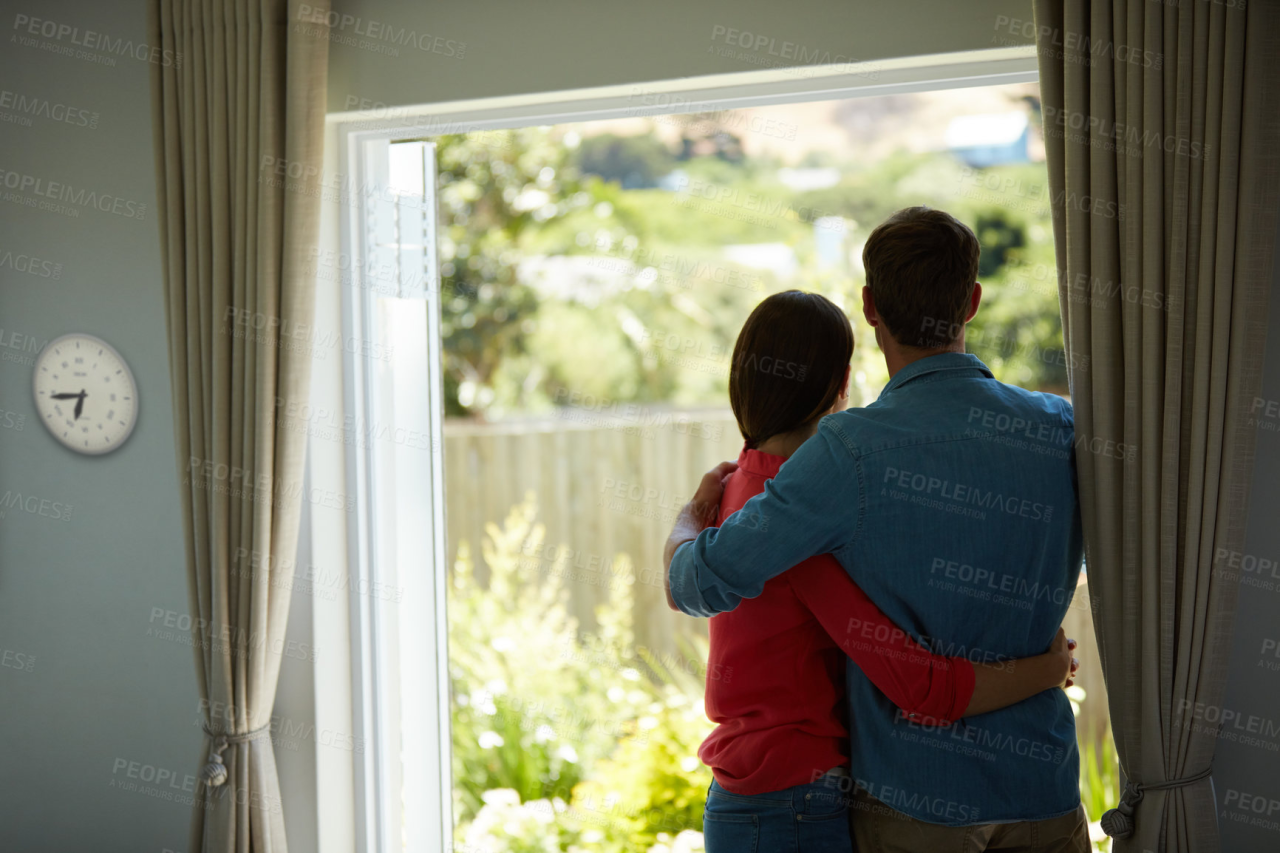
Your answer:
**6:44**
